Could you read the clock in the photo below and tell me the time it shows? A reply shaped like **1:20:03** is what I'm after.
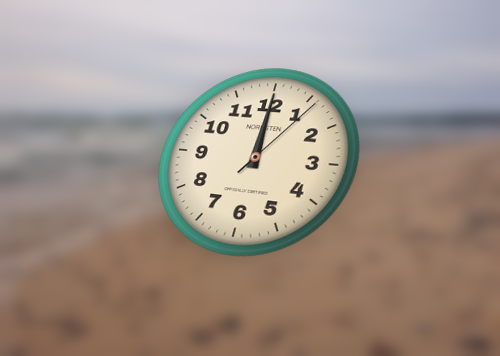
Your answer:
**12:00:06**
